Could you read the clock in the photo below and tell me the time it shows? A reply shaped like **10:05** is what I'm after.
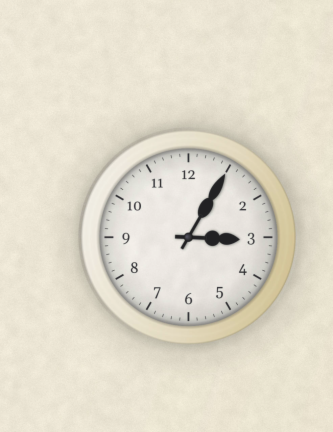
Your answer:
**3:05**
